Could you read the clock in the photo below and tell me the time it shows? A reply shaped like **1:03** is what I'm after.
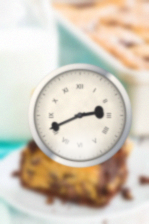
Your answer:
**2:41**
